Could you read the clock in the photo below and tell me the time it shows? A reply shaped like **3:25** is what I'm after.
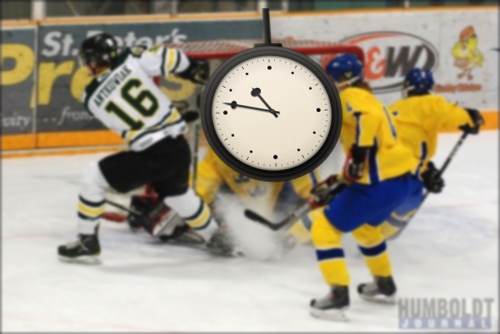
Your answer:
**10:47**
